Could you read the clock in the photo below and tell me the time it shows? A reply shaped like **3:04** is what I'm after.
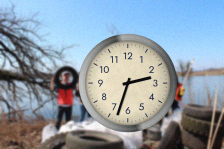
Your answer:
**2:33**
